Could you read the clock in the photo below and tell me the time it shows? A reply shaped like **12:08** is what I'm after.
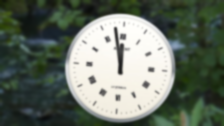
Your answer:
**11:58**
